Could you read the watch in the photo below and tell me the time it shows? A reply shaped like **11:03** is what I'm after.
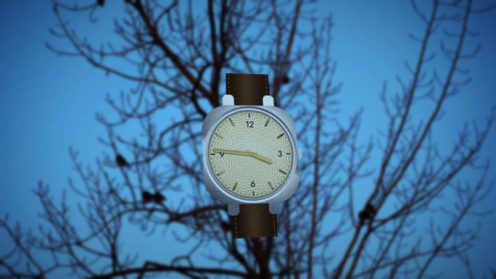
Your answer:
**3:46**
